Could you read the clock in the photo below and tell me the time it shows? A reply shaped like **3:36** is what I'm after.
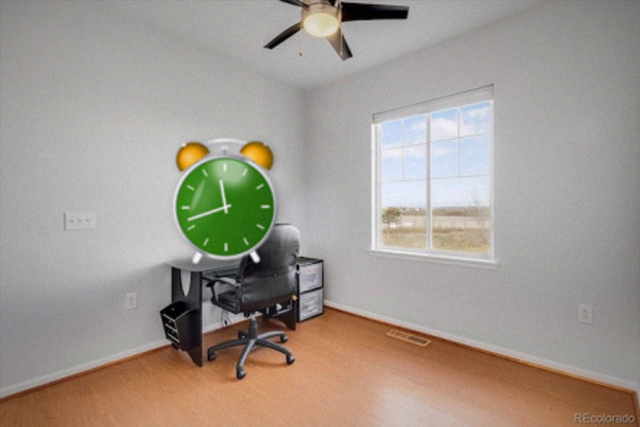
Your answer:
**11:42**
